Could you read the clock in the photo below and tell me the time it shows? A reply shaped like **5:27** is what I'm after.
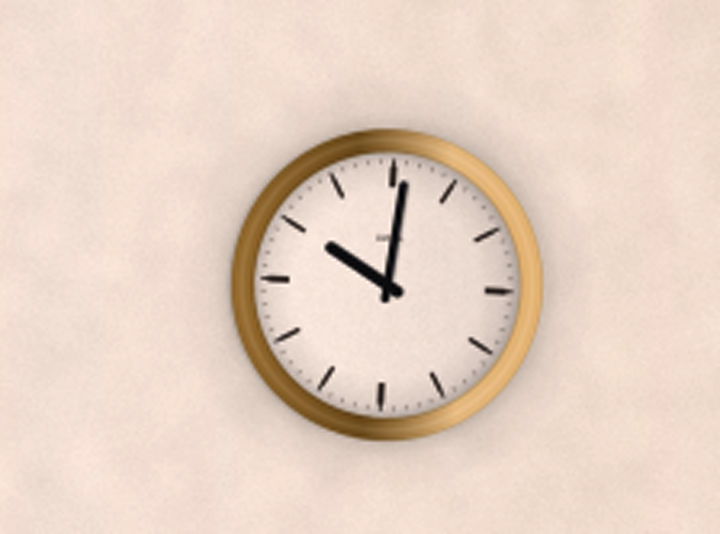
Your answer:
**10:01**
